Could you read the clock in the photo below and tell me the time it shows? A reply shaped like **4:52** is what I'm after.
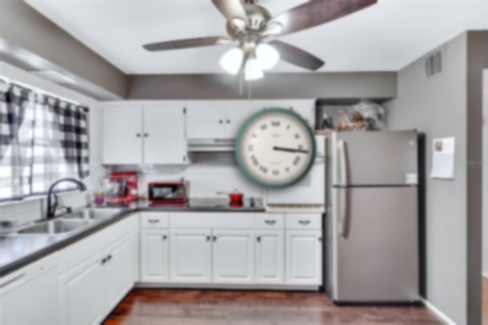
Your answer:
**3:16**
